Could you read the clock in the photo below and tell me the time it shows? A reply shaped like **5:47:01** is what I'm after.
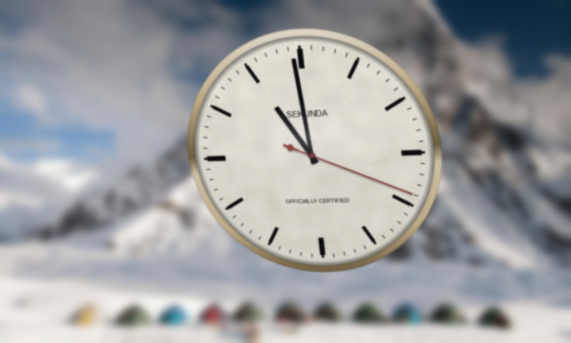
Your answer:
**10:59:19**
